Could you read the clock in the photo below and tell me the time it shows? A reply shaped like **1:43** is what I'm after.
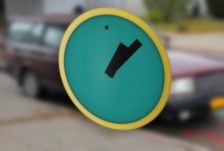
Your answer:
**1:08**
